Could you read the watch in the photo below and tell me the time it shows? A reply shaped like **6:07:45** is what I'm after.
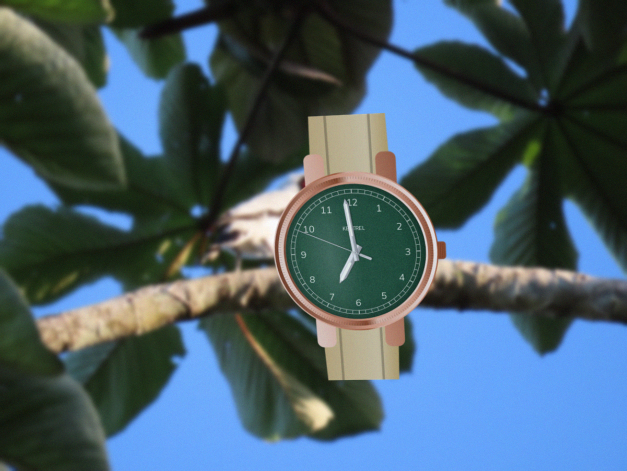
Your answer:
**6:58:49**
